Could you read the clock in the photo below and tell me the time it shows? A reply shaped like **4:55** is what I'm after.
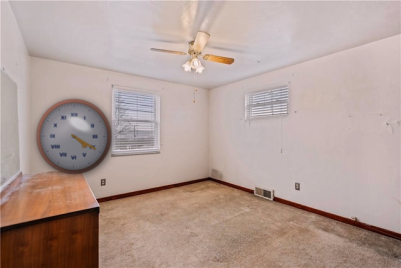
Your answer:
**4:20**
